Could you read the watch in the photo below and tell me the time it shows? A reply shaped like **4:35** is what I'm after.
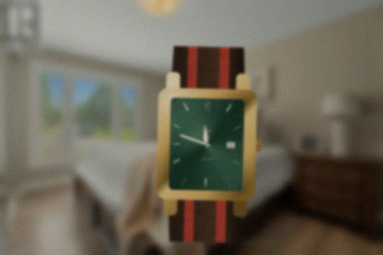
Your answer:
**11:48**
